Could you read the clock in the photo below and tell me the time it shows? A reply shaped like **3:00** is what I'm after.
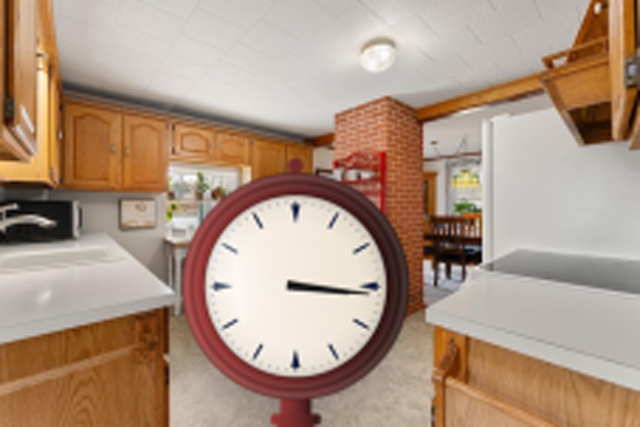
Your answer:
**3:16**
